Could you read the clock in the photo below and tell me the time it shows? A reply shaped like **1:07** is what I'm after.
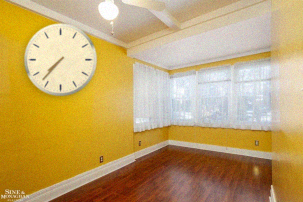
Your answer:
**7:37**
